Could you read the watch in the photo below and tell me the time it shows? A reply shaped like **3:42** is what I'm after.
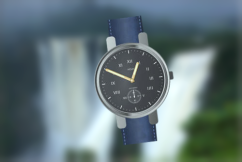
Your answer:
**12:50**
